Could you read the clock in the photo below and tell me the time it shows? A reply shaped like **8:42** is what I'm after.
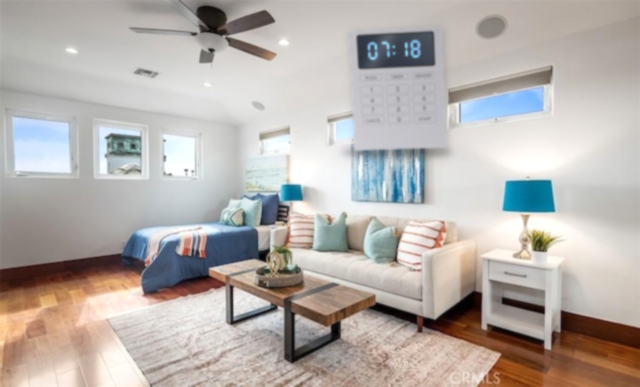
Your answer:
**7:18**
